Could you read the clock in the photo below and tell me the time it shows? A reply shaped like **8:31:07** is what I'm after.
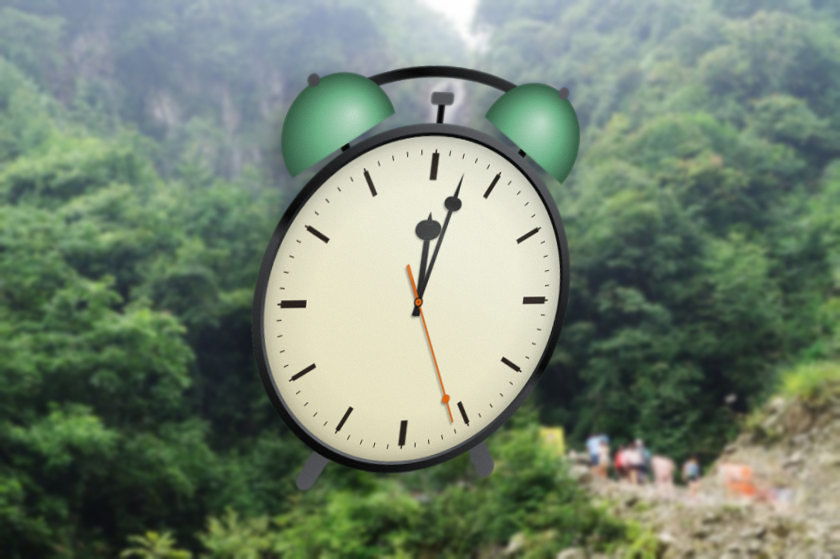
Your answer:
**12:02:26**
